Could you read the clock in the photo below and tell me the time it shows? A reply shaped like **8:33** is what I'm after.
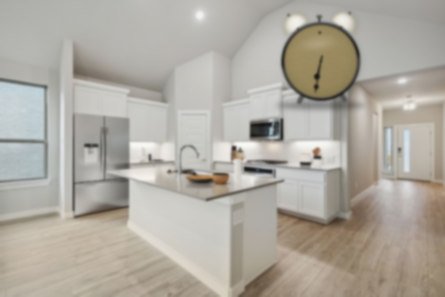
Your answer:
**6:32**
